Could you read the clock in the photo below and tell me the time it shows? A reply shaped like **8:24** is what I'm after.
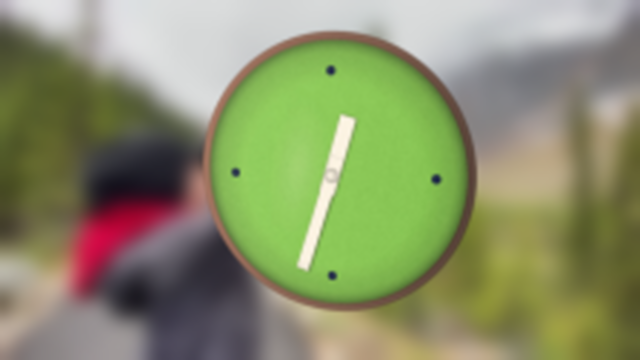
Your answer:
**12:33**
